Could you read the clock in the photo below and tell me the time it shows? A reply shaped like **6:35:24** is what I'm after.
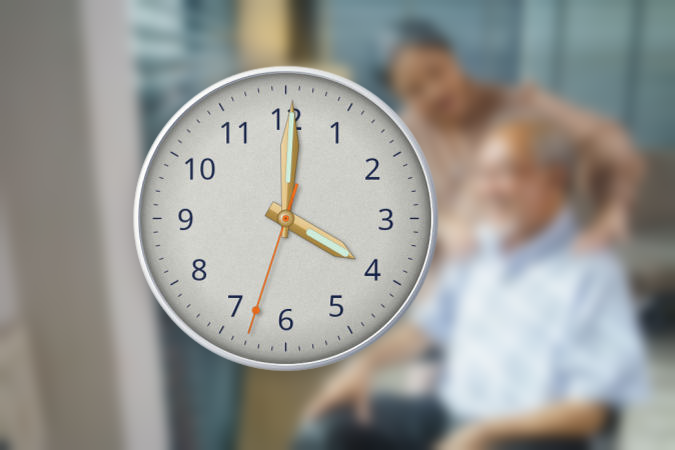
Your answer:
**4:00:33**
